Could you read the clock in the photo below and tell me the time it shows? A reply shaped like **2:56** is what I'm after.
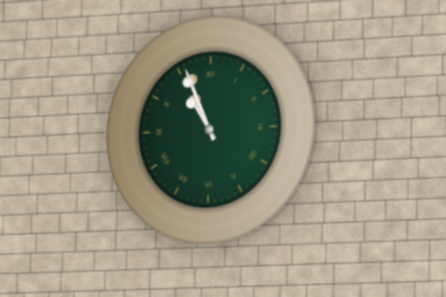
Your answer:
**10:56**
